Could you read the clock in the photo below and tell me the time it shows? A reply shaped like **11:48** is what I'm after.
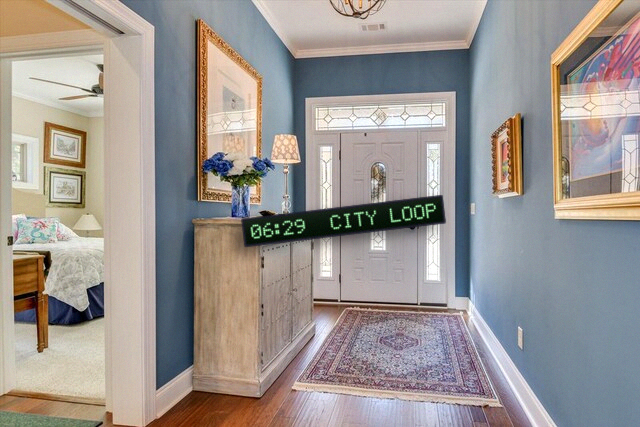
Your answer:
**6:29**
